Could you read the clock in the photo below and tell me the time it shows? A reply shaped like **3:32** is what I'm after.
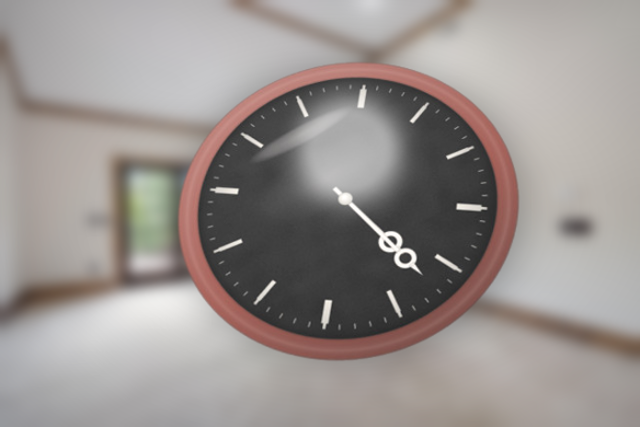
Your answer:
**4:22**
